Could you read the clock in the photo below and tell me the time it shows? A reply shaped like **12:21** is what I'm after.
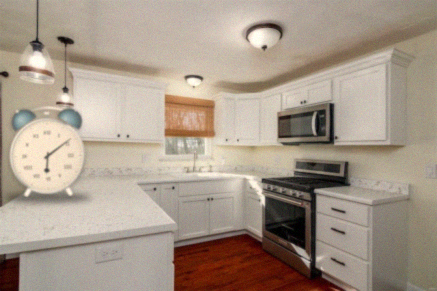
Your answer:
**6:09**
